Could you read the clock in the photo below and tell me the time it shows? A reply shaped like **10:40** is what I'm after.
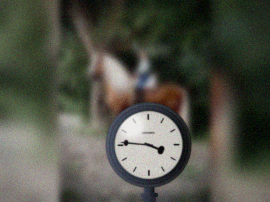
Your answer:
**3:46**
